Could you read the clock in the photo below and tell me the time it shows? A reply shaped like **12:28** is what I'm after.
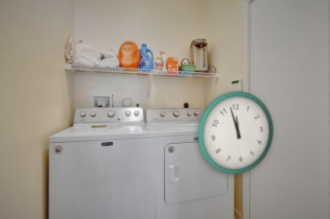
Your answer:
**11:58**
